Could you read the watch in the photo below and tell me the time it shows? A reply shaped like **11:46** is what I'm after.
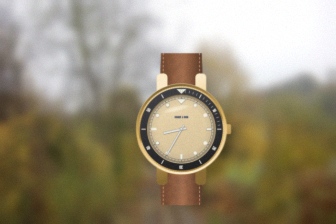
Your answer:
**8:35**
